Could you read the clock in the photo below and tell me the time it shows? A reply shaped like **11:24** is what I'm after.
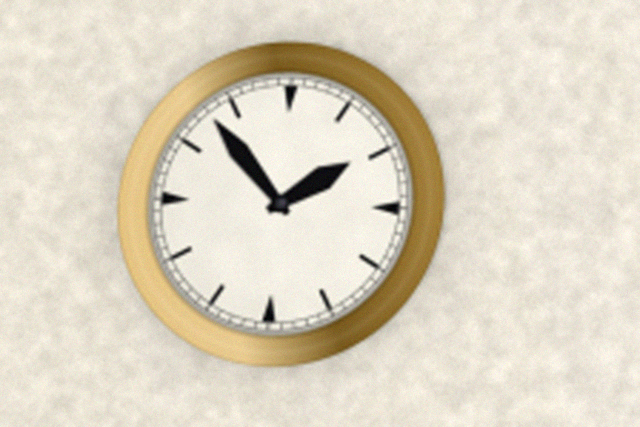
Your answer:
**1:53**
